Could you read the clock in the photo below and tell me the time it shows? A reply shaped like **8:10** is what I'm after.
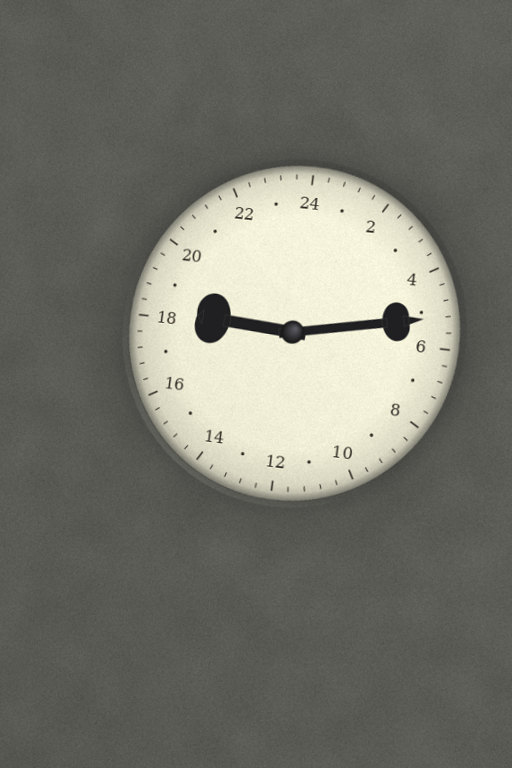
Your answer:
**18:13**
